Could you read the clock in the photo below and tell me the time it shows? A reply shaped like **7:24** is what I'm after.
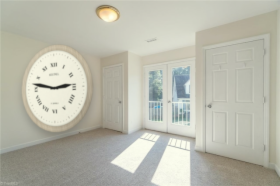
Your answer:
**2:47**
